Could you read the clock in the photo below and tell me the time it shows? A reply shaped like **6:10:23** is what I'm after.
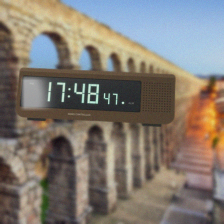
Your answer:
**17:48:47**
